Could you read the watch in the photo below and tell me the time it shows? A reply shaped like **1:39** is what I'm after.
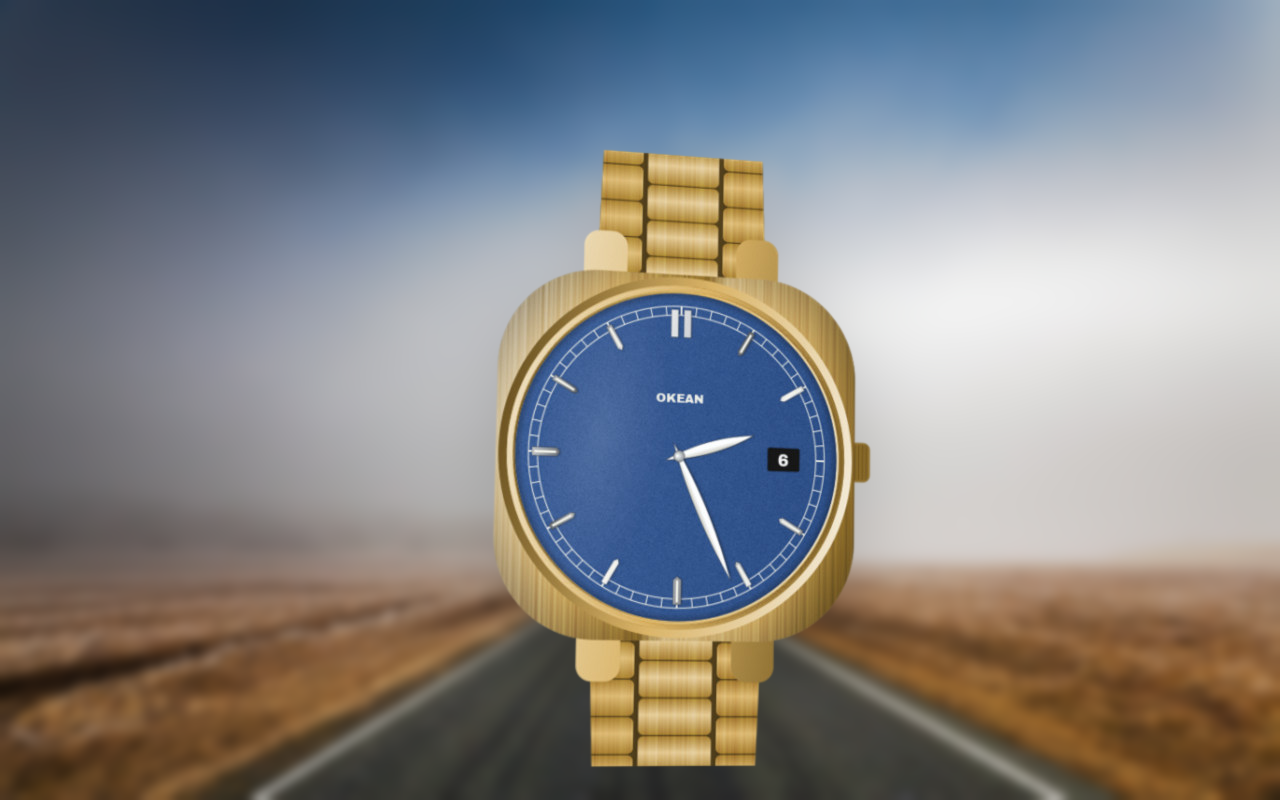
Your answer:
**2:26**
